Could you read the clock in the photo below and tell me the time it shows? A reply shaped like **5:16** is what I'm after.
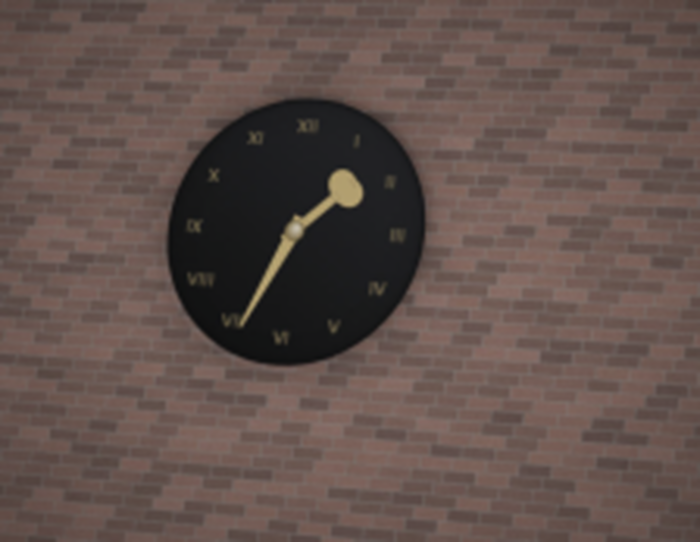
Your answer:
**1:34**
